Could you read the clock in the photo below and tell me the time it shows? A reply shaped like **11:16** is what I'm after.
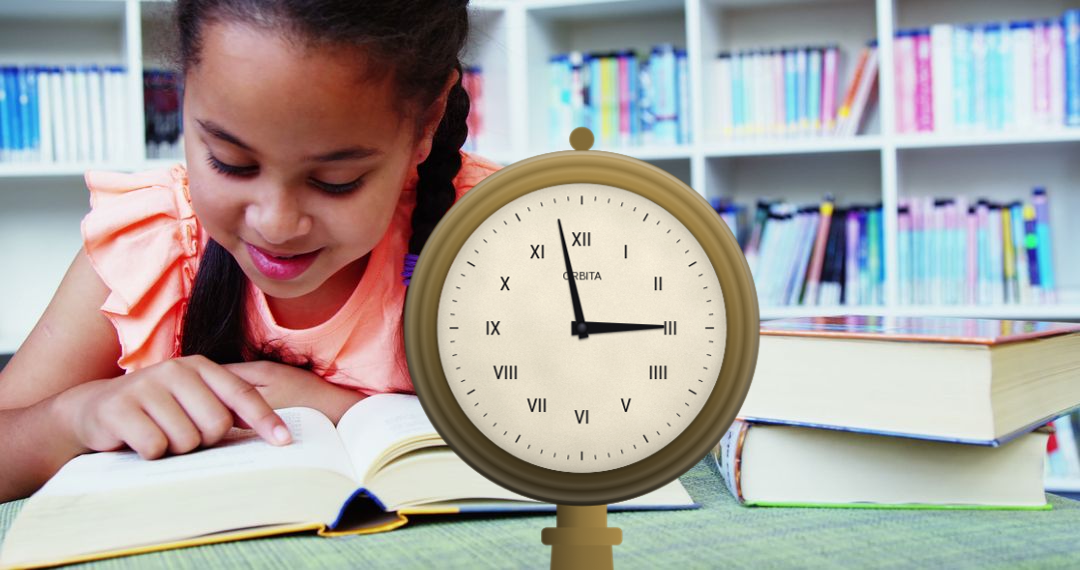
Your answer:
**2:58**
